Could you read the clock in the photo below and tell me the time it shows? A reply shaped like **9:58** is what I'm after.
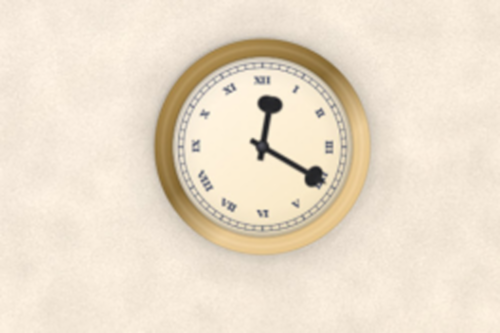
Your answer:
**12:20**
